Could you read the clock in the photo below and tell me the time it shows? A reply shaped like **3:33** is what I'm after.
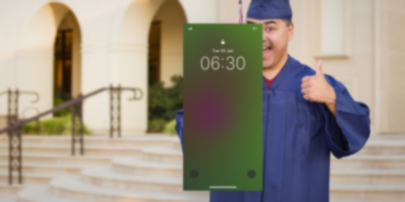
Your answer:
**6:30**
